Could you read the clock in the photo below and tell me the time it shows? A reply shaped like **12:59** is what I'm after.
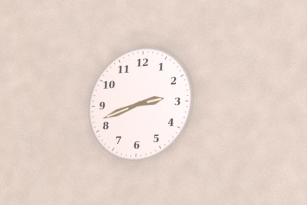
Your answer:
**2:42**
